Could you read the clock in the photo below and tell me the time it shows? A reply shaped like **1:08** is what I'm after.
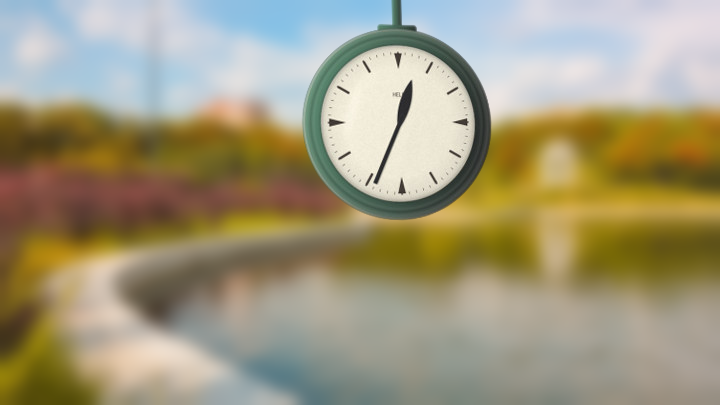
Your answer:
**12:34**
